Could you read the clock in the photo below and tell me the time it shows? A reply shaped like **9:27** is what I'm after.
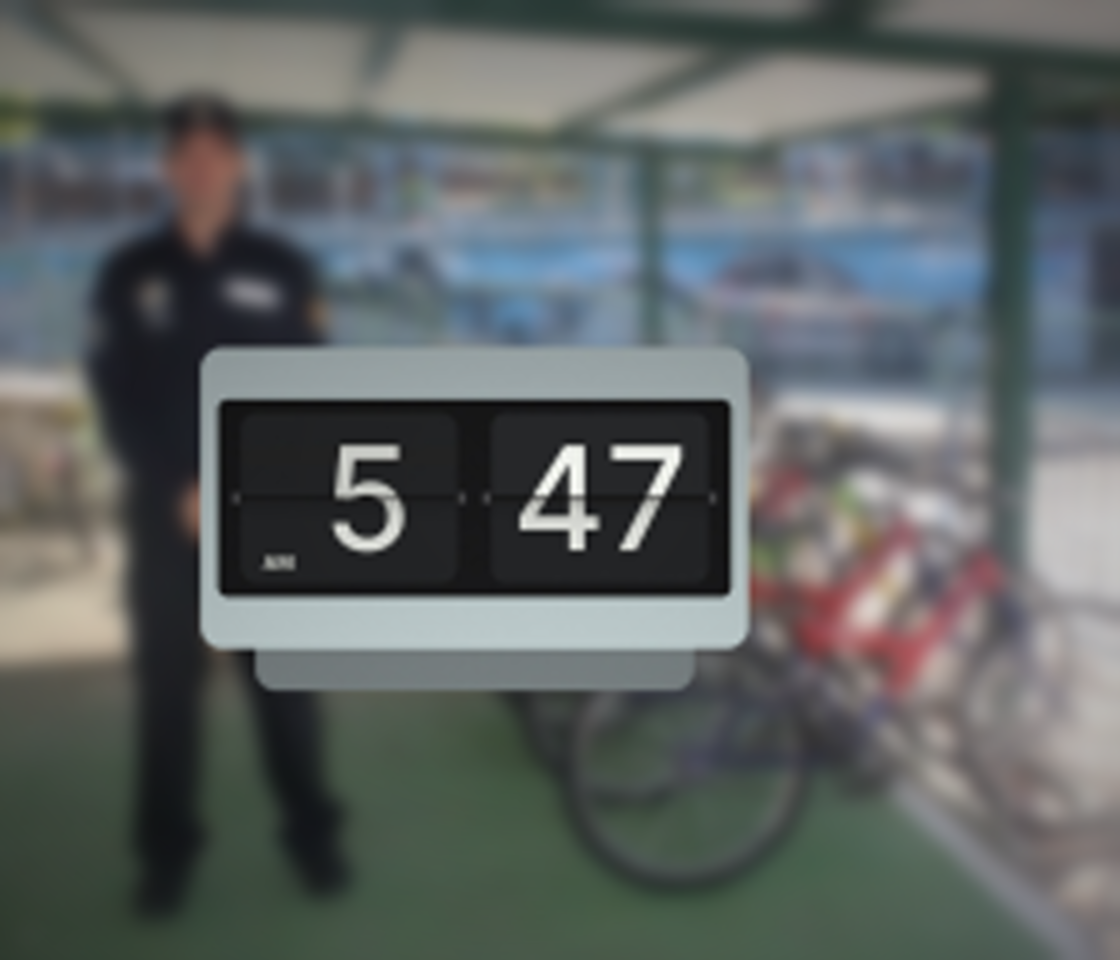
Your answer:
**5:47**
